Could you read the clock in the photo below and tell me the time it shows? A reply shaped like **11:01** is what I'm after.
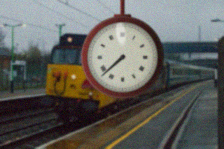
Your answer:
**7:38**
